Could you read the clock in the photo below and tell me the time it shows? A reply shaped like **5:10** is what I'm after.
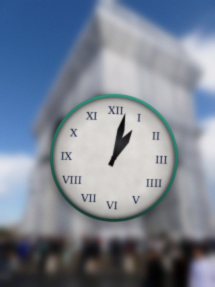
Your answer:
**1:02**
